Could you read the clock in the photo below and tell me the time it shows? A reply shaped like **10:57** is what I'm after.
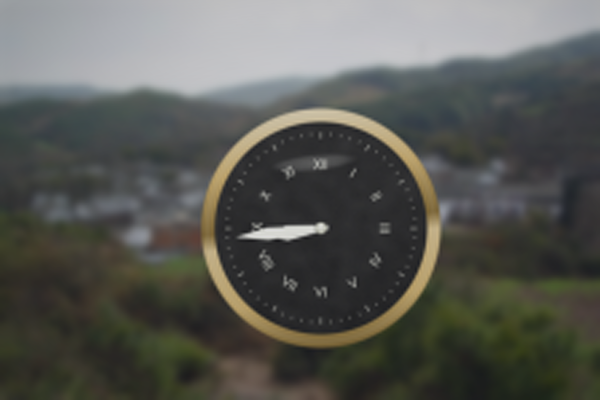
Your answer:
**8:44**
